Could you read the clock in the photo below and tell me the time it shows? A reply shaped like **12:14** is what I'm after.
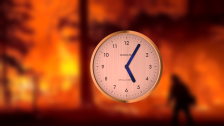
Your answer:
**5:05**
